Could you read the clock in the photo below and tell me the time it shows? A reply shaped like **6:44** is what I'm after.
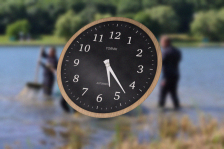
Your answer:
**5:23**
